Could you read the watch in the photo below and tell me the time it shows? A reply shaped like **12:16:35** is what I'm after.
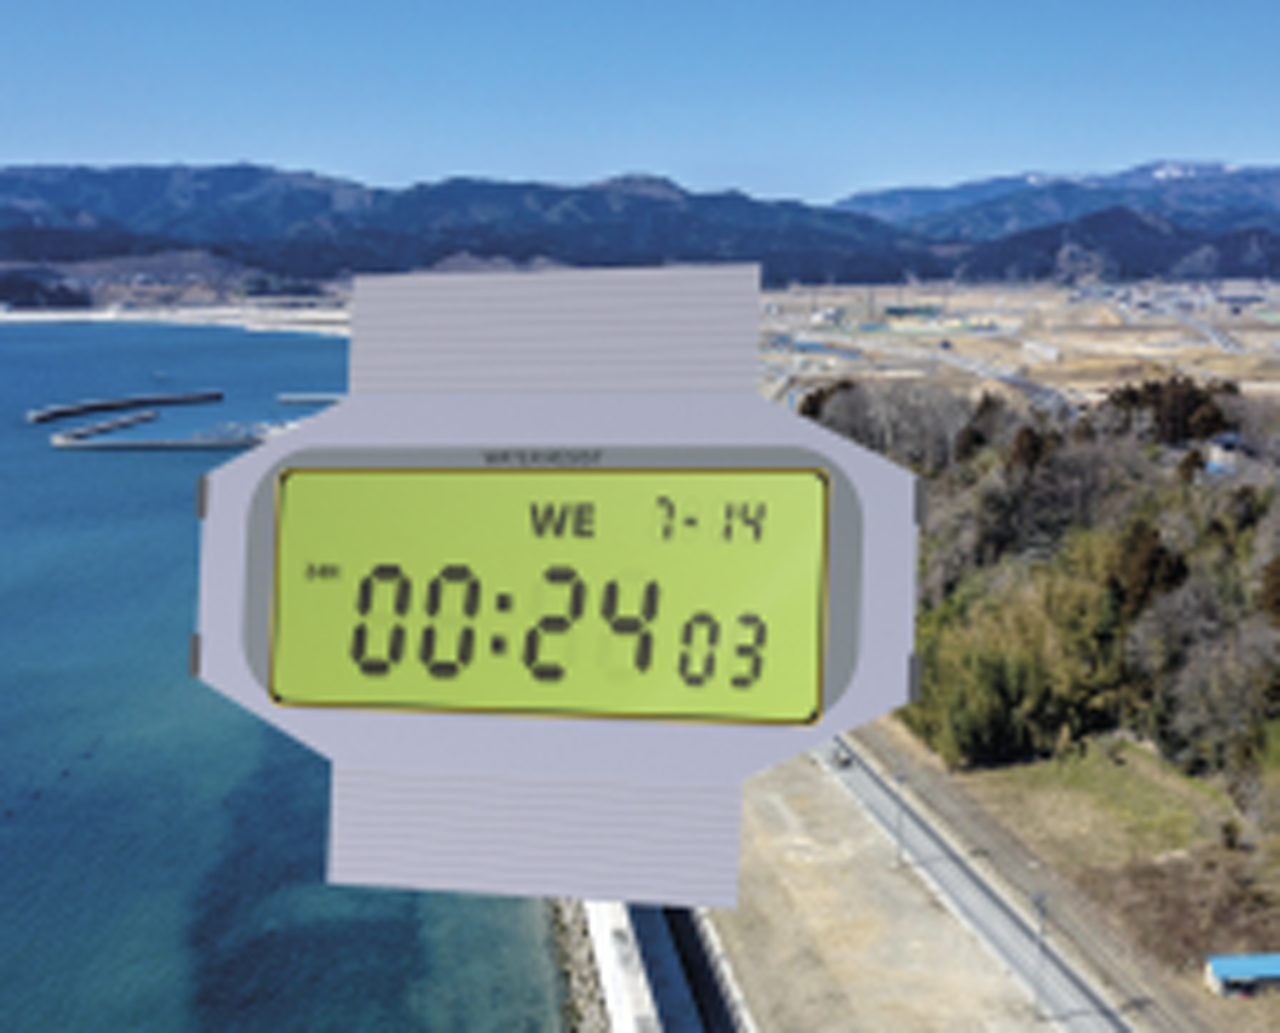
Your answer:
**0:24:03**
